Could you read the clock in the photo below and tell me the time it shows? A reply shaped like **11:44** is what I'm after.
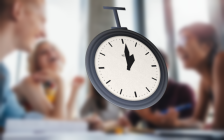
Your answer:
**1:01**
